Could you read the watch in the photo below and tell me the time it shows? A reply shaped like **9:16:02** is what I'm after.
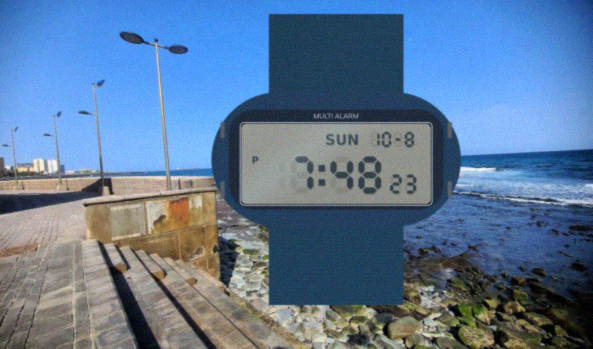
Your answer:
**7:48:23**
